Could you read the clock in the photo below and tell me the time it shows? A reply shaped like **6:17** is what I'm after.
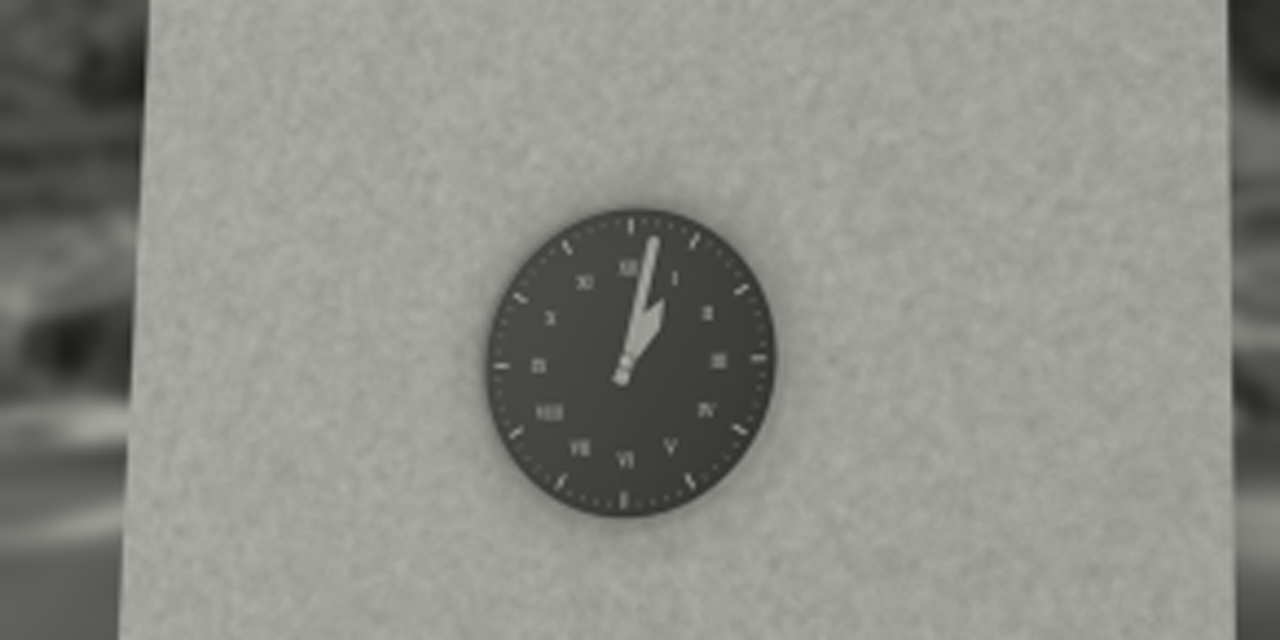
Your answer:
**1:02**
